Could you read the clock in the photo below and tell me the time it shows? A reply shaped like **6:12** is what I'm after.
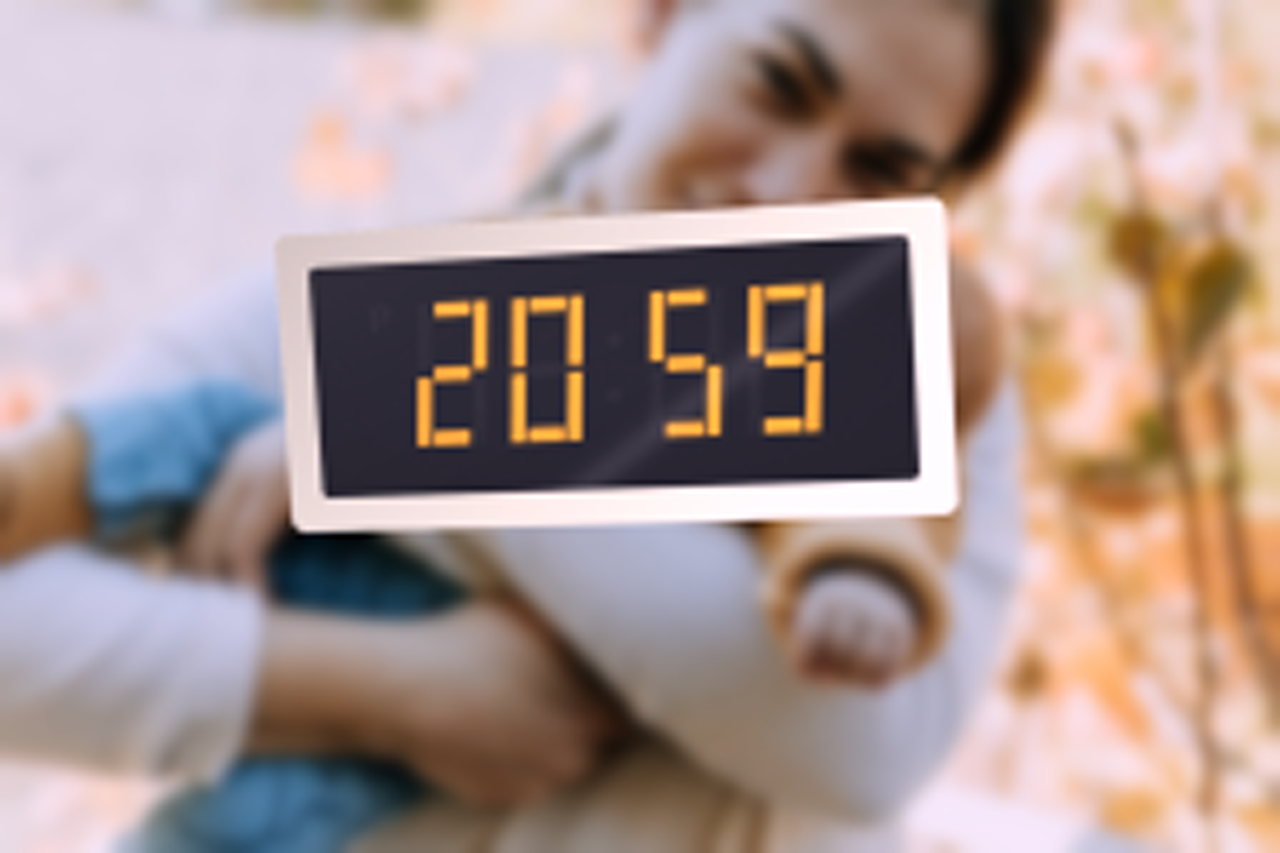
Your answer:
**20:59**
